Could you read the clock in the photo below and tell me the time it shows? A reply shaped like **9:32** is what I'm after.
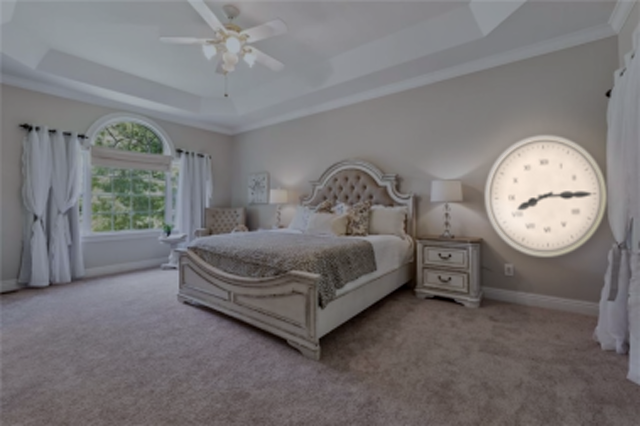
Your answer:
**8:15**
